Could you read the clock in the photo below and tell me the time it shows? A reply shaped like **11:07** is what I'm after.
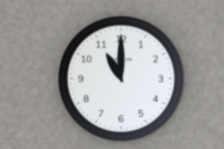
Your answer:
**11:00**
